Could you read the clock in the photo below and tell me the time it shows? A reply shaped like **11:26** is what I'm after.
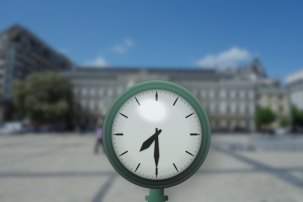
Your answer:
**7:30**
